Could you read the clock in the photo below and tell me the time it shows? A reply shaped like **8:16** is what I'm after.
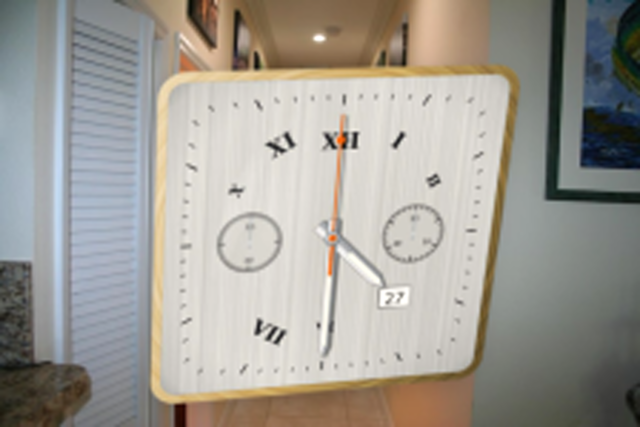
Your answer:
**4:30**
